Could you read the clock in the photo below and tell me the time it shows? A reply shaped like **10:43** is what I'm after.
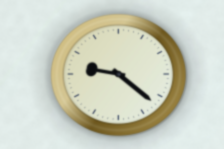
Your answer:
**9:22**
